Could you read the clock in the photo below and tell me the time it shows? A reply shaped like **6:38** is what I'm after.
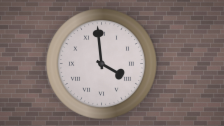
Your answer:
**3:59**
